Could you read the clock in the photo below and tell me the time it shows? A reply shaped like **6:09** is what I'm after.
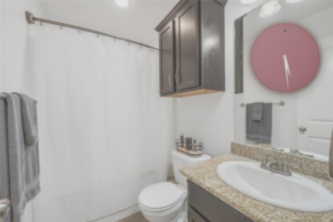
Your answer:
**5:29**
